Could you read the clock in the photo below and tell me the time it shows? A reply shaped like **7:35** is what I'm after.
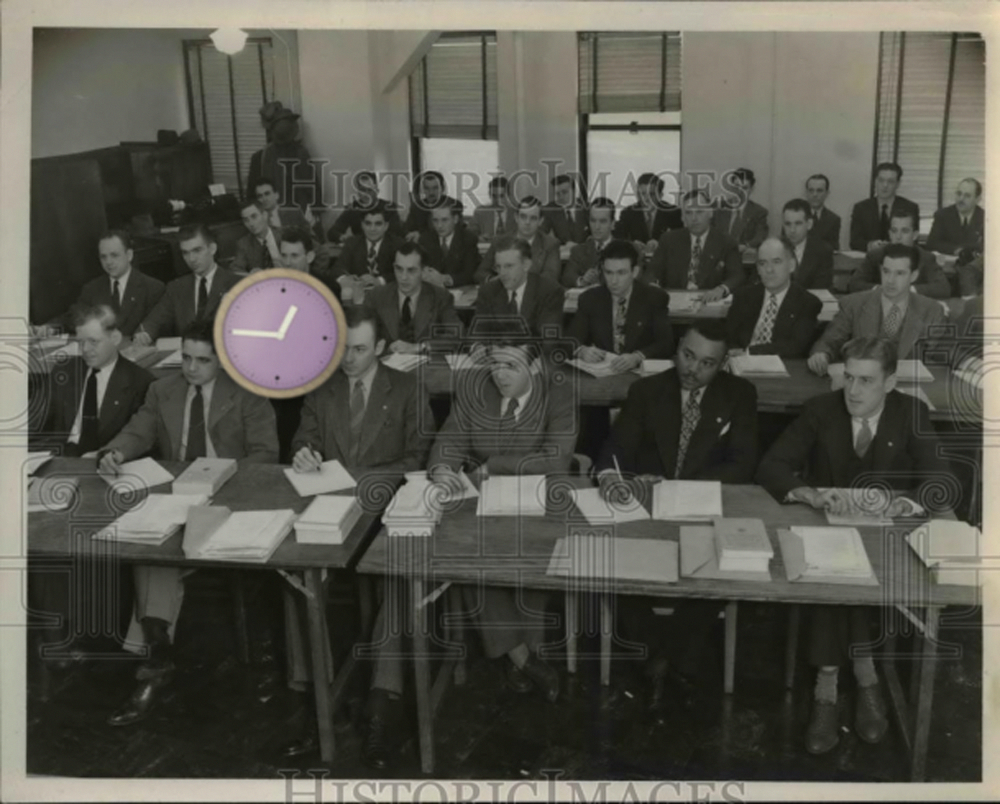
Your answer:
**12:45**
